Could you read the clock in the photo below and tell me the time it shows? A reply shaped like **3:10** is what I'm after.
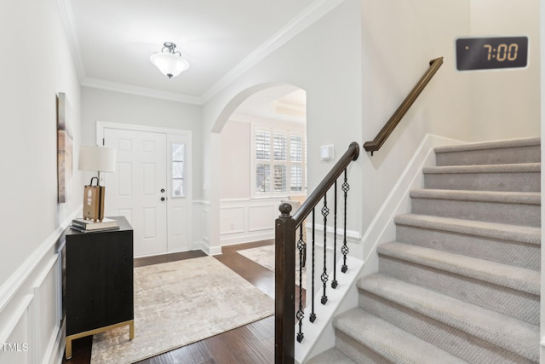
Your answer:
**7:00**
